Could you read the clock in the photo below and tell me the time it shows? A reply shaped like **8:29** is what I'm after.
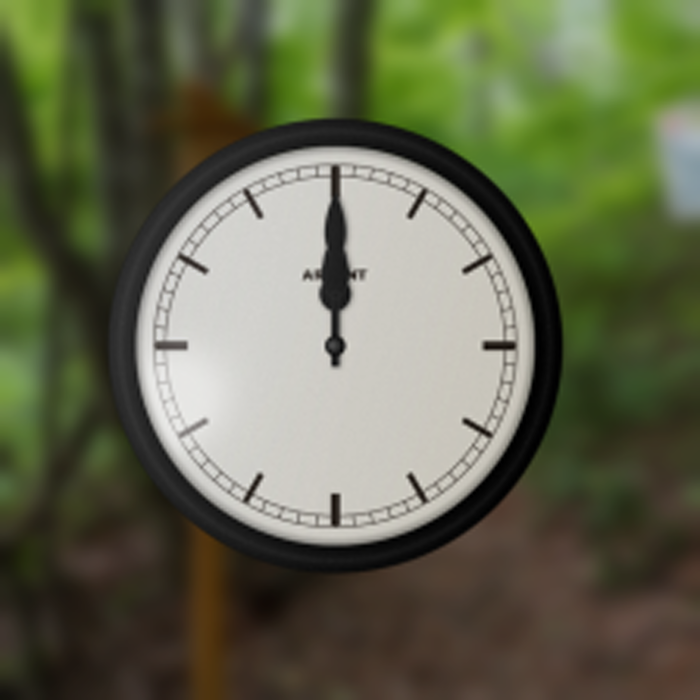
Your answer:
**12:00**
